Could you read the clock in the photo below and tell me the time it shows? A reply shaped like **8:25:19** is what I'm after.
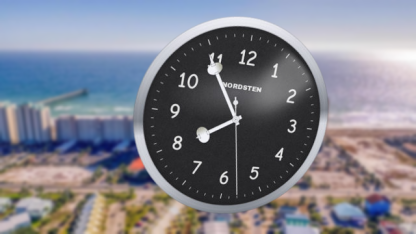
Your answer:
**7:54:28**
